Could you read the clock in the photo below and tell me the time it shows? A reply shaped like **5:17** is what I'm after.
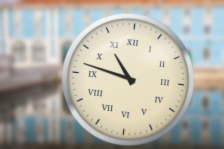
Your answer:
**10:47**
